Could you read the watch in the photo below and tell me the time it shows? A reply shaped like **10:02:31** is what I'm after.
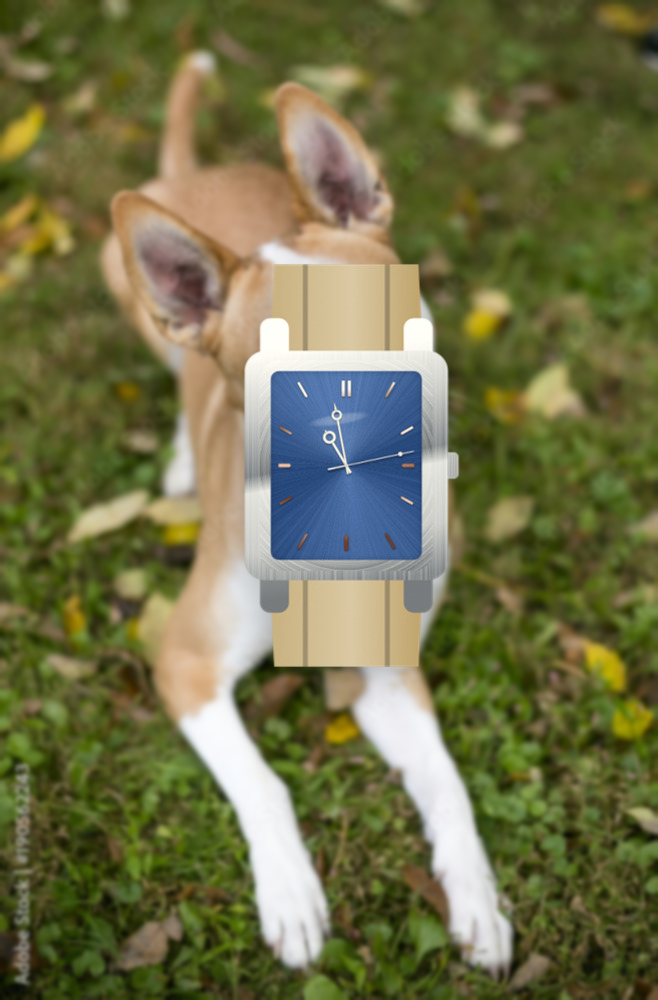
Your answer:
**10:58:13**
